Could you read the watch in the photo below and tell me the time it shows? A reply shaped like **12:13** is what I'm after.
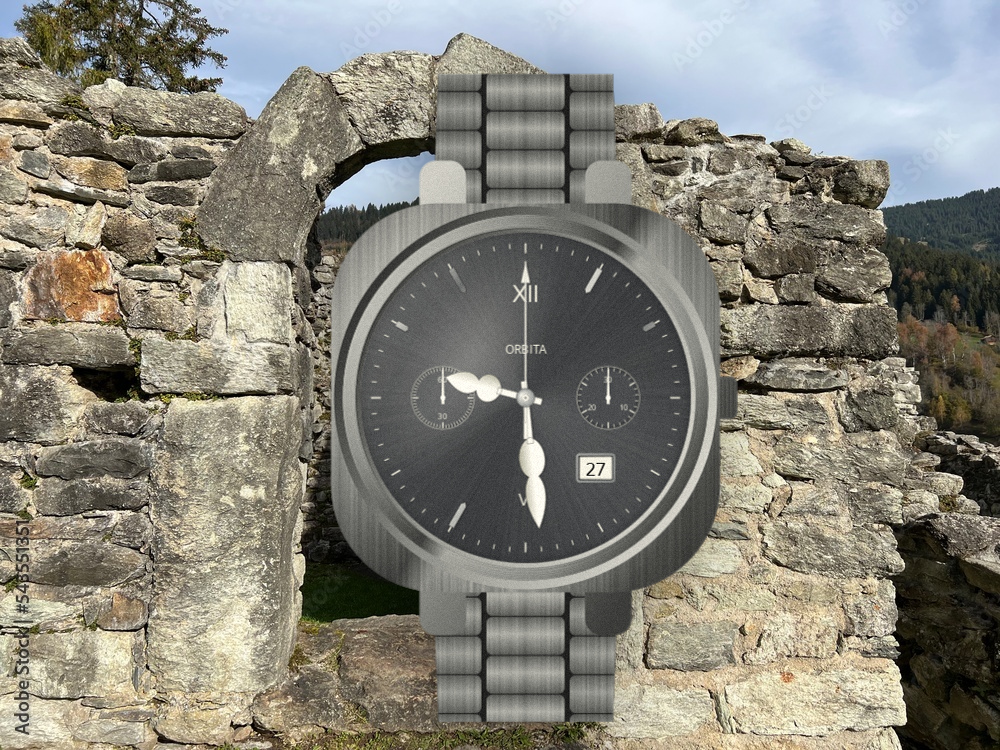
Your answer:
**9:29**
